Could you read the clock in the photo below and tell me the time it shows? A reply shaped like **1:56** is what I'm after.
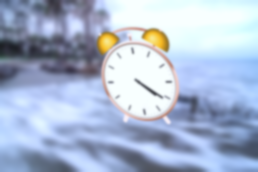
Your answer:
**4:21**
